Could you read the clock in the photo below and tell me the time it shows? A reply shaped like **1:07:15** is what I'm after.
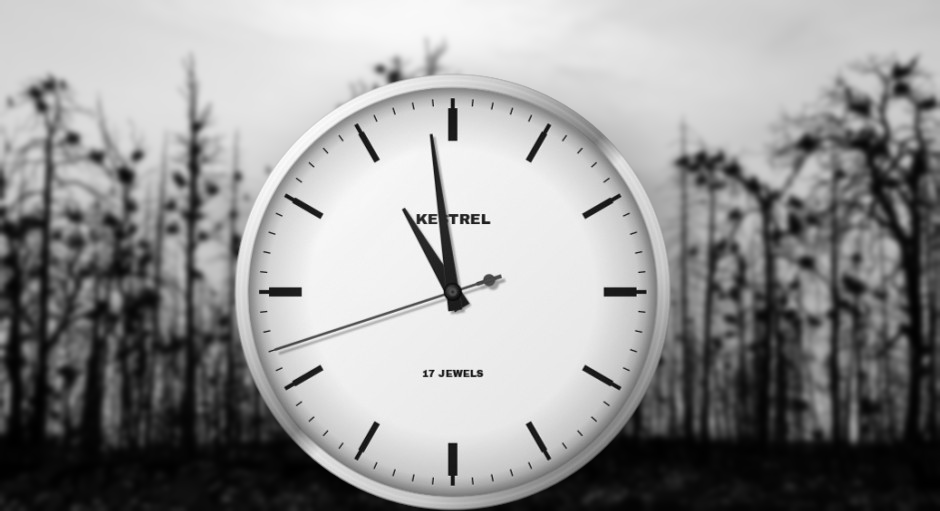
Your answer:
**10:58:42**
